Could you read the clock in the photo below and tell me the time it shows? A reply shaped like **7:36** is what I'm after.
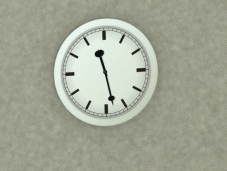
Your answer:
**11:28**
